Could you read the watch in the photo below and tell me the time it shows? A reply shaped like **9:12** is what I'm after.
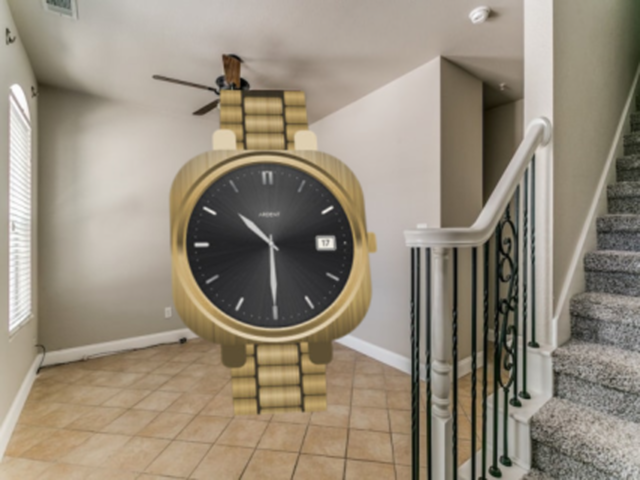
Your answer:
**10:30**
